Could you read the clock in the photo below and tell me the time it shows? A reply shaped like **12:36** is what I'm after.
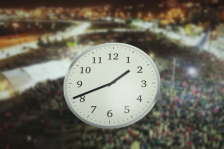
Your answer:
**1:41**
